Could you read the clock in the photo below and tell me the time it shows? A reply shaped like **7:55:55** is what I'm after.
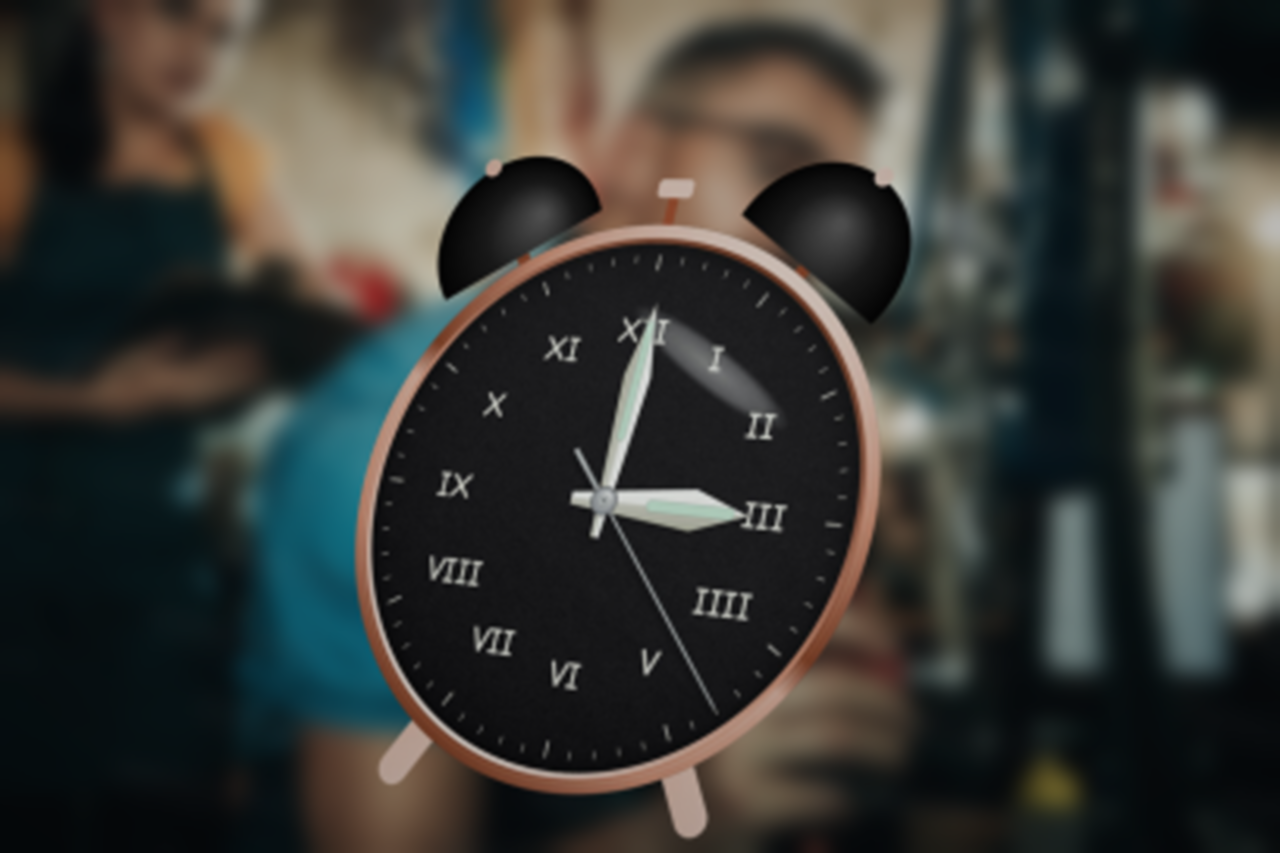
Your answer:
**3:00:23**
